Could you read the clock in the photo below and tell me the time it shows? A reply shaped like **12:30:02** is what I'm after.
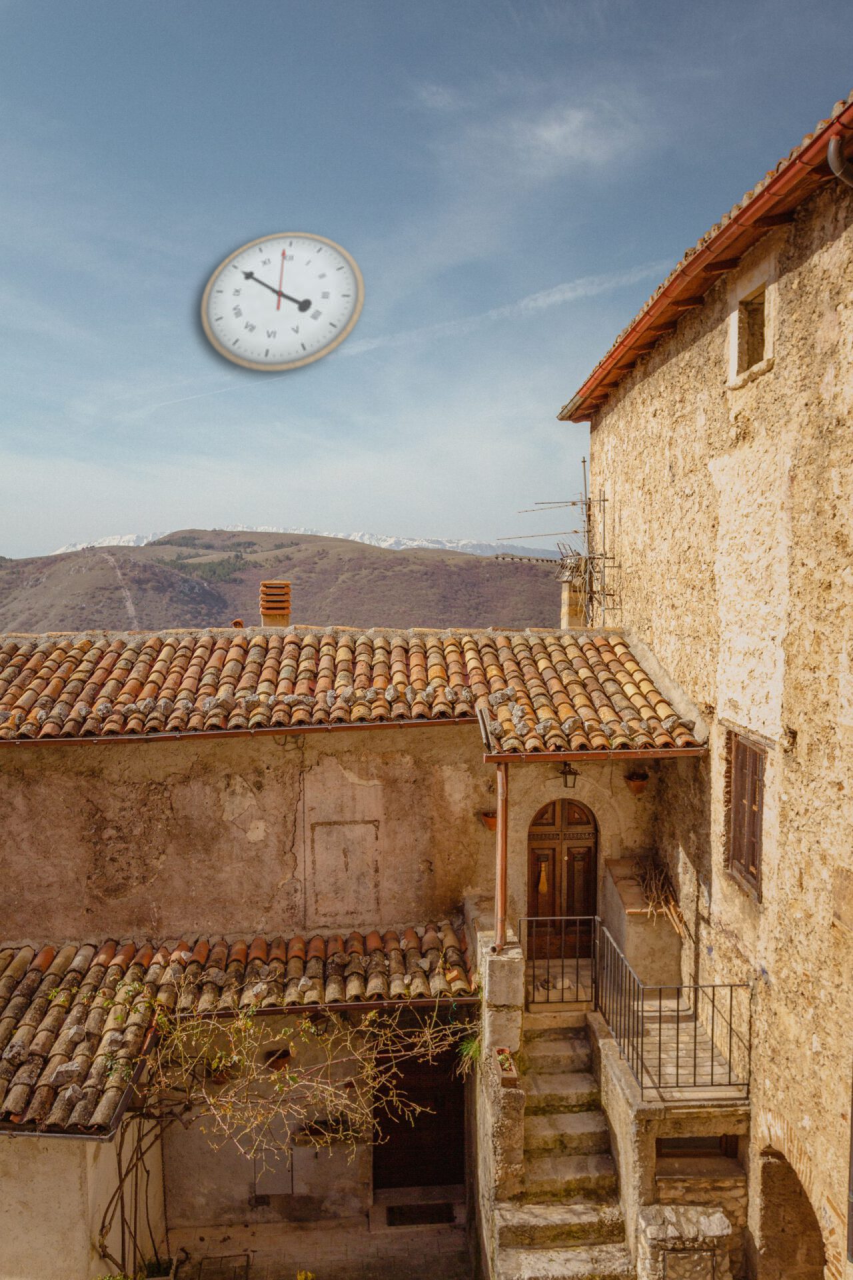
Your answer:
**3:49:59**
